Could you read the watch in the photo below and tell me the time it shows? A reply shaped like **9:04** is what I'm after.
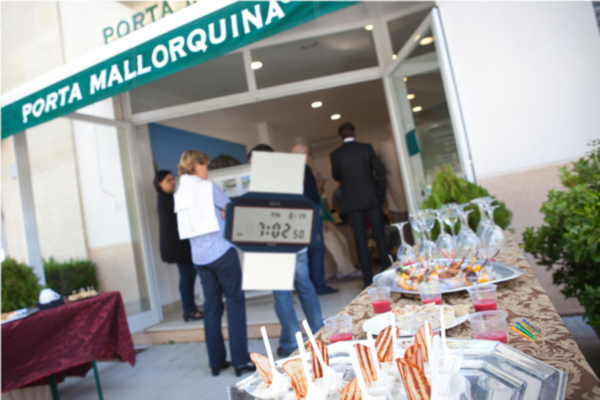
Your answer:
**7:02**
